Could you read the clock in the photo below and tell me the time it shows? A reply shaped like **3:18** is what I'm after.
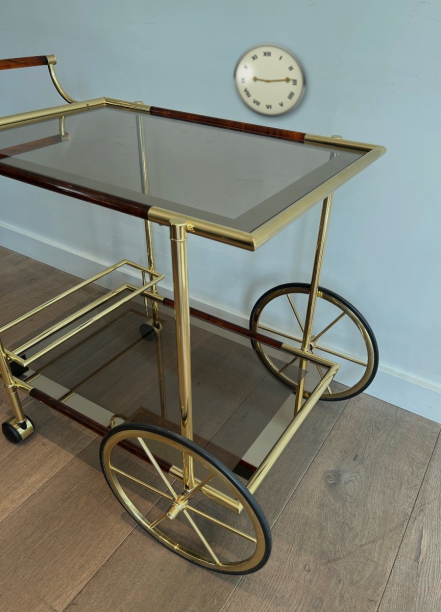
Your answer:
**9:14**
